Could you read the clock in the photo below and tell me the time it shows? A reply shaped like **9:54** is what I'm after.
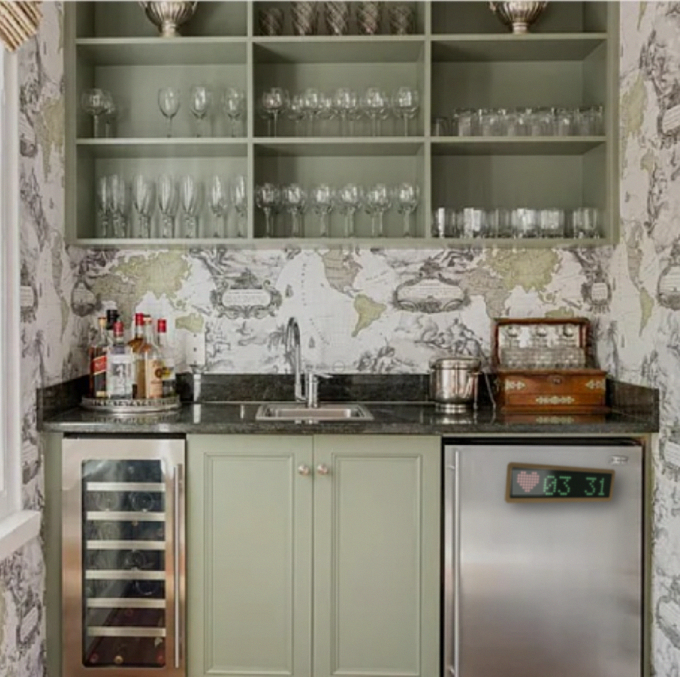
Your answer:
**3:31**
